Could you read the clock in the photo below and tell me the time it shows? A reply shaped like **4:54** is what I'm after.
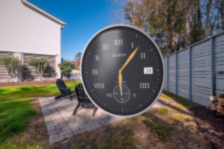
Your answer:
**6:07**
